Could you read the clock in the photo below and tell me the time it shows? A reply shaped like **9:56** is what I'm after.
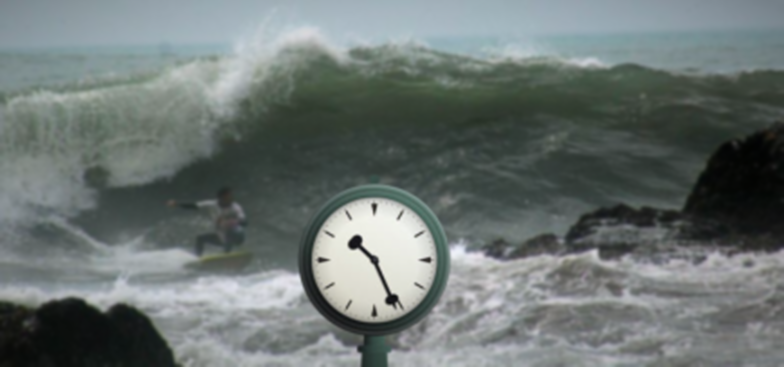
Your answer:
**10:26**
